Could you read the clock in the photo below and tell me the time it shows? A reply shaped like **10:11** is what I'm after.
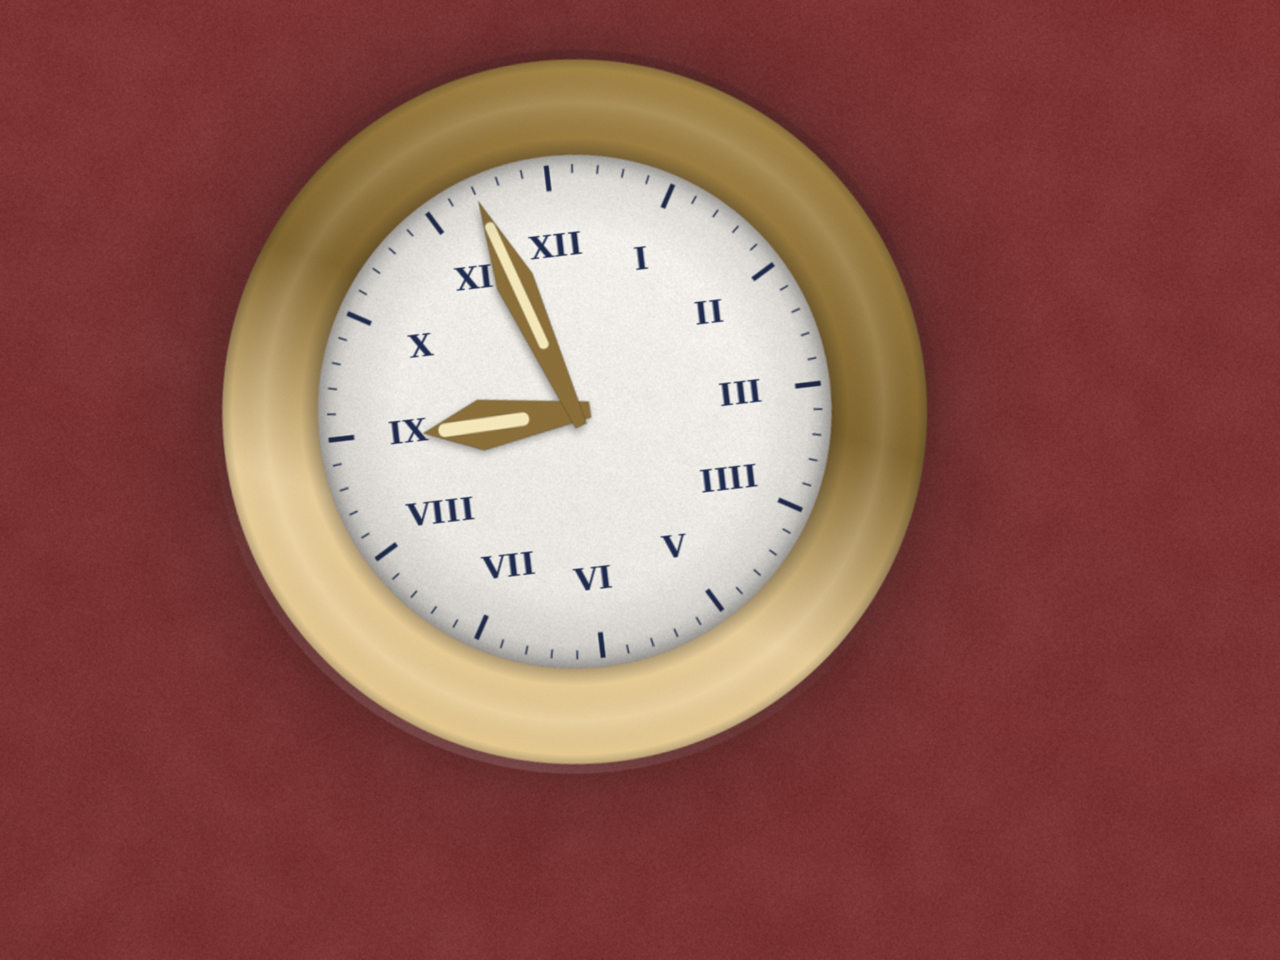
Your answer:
**8:57**
